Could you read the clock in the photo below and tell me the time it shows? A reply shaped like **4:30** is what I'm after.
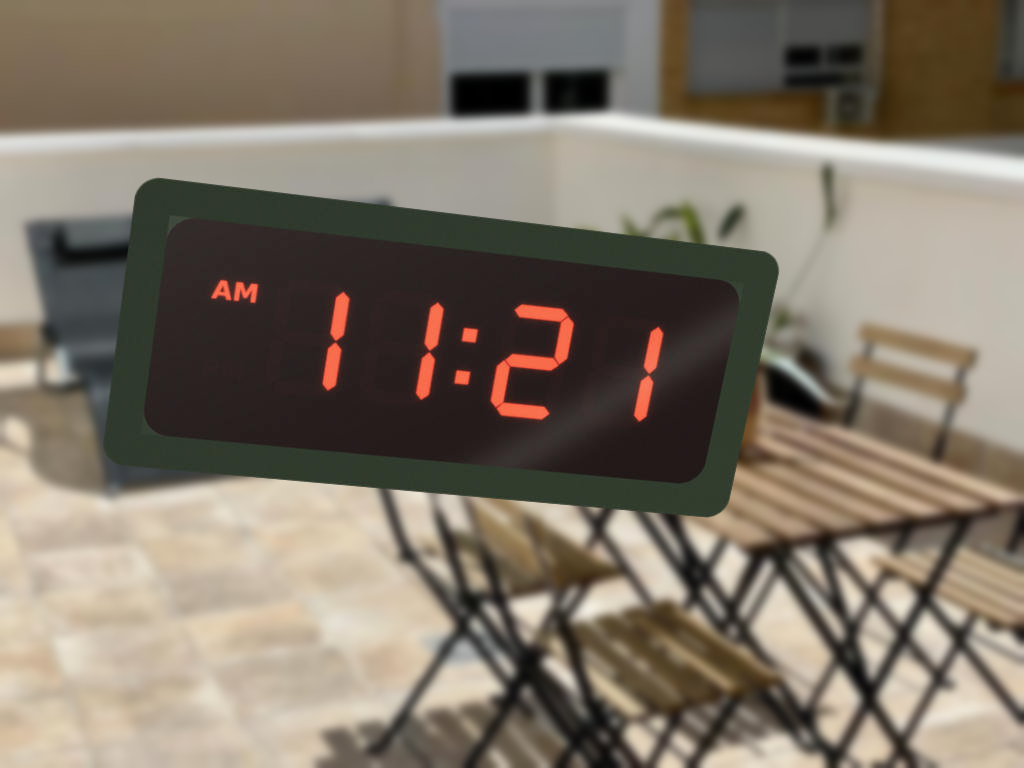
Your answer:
**11:21**
